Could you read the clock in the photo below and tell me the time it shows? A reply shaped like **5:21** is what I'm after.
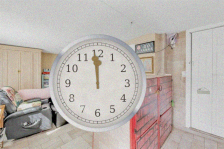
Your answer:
**11:59**
